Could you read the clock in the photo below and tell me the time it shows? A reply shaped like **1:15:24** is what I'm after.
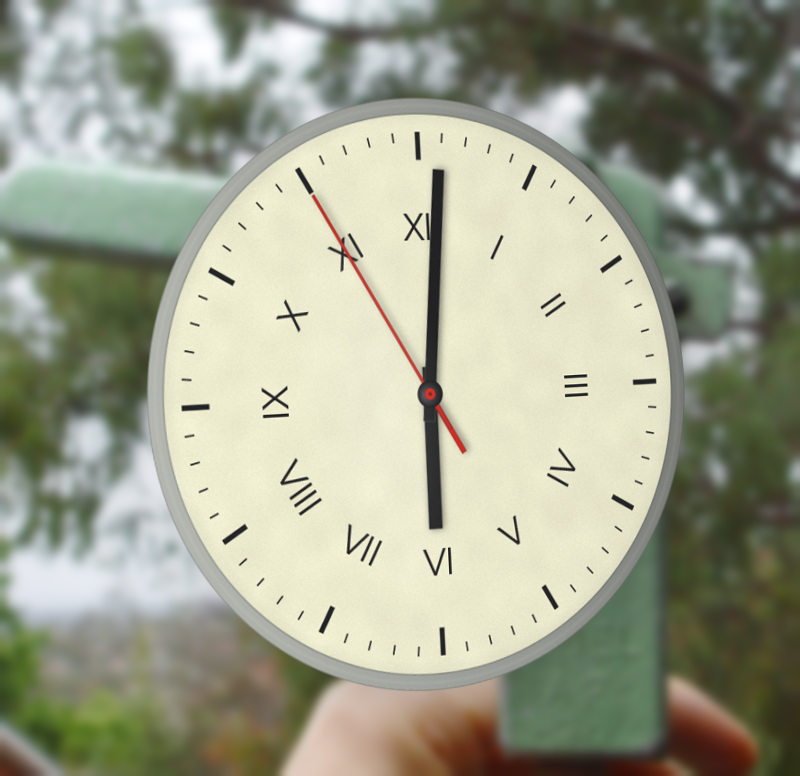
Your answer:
**6:00:55**
